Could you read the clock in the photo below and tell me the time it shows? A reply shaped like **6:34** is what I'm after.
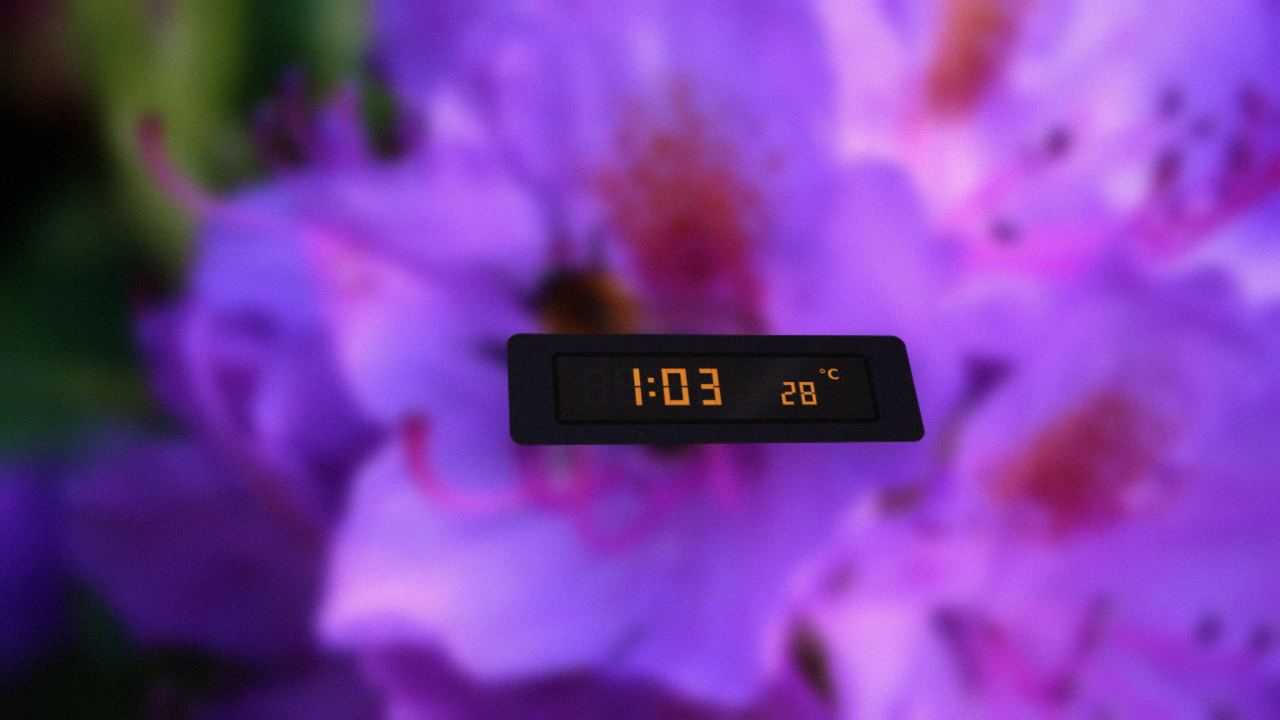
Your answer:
**1:03**
